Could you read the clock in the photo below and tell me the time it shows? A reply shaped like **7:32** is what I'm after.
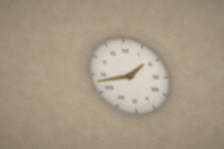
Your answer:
**1:43**
